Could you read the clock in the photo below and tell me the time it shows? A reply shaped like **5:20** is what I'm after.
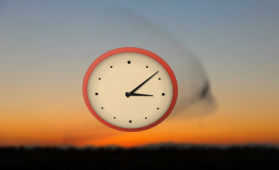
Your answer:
**3:08**
